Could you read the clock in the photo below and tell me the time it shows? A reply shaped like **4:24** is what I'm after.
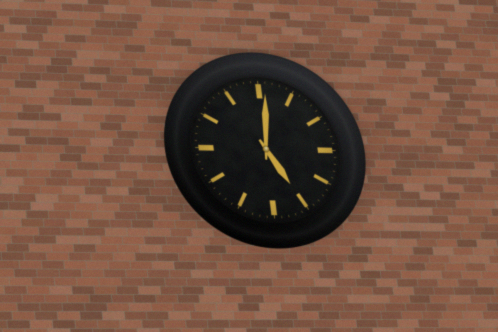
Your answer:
**5:01**
